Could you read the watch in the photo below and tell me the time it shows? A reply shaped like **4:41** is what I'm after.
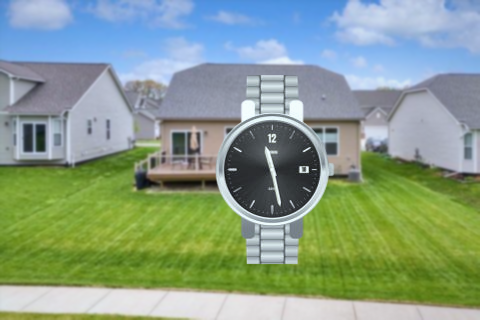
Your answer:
**11:28**
